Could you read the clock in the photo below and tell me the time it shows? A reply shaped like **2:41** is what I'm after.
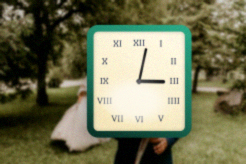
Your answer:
**3:02**
